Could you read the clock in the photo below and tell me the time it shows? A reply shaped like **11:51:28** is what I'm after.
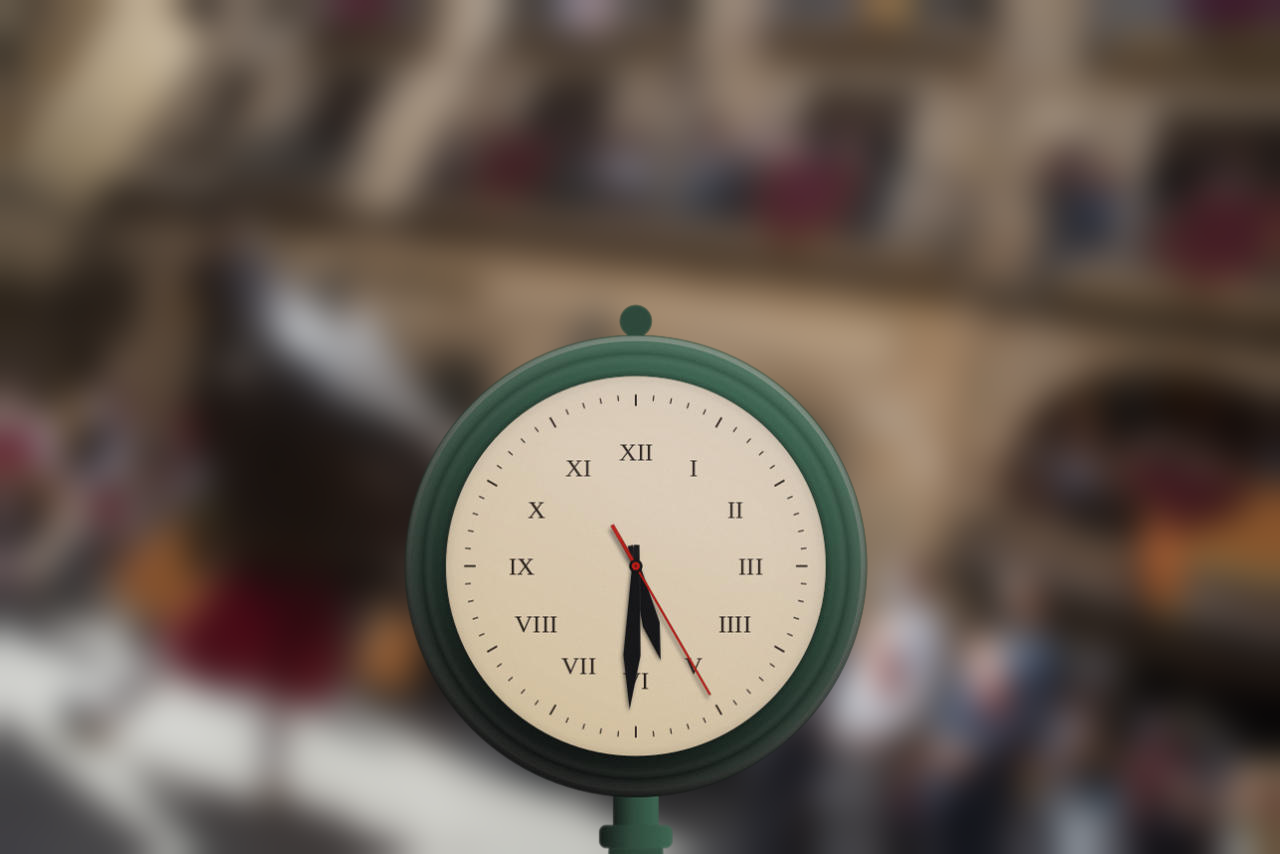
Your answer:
**5:30:25**
